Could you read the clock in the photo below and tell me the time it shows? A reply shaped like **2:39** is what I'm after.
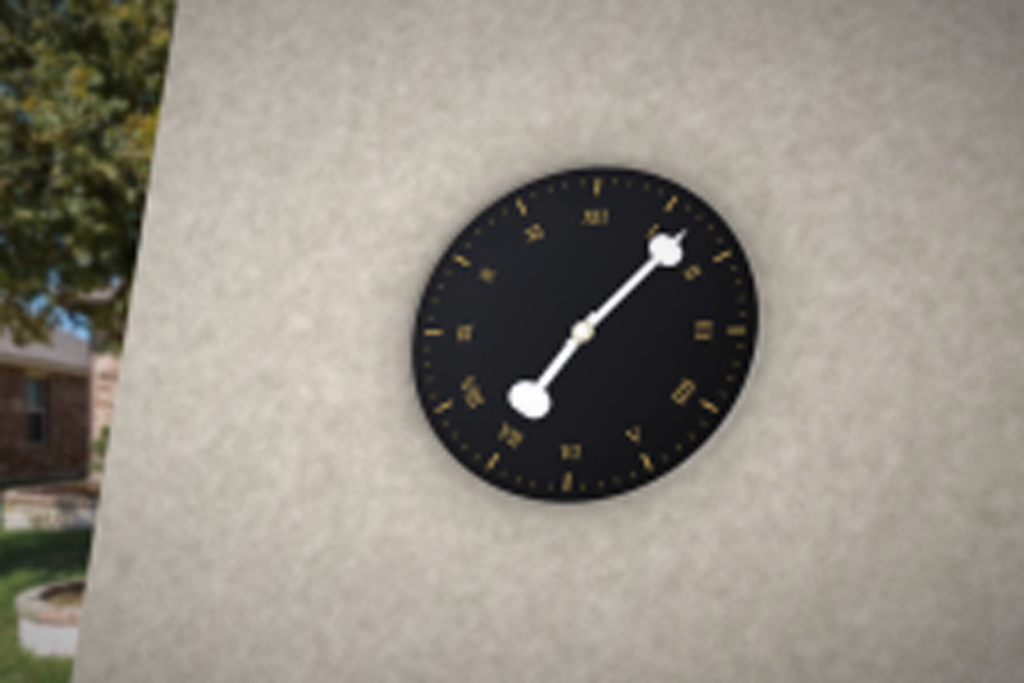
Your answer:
**7:07**
